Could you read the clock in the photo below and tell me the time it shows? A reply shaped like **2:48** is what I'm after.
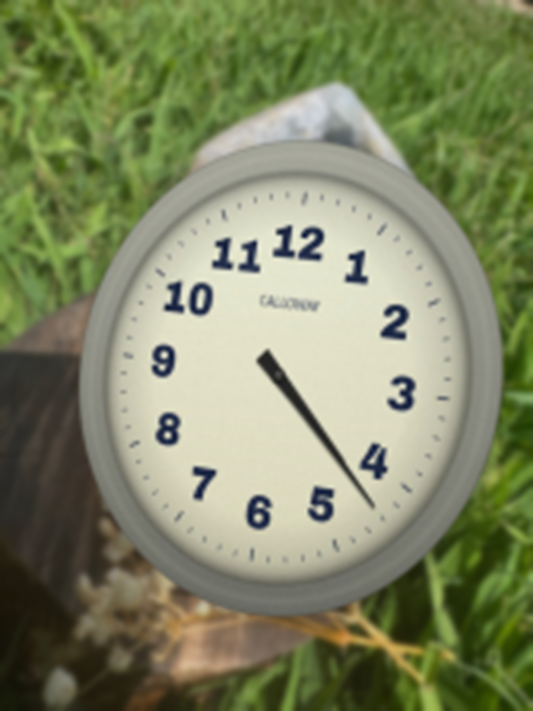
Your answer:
**4:22**
